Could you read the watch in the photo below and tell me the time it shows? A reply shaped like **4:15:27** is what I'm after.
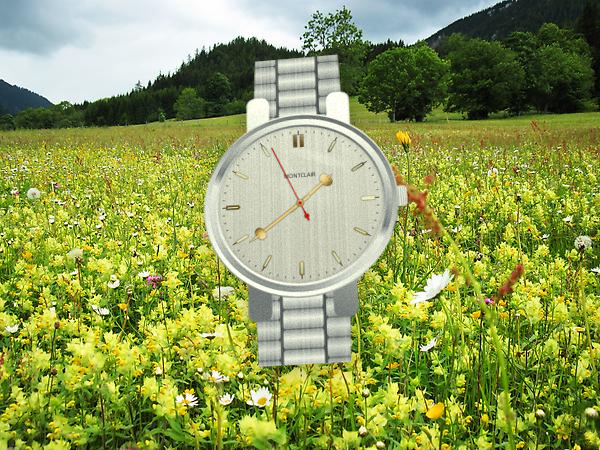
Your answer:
**1:38:56**
